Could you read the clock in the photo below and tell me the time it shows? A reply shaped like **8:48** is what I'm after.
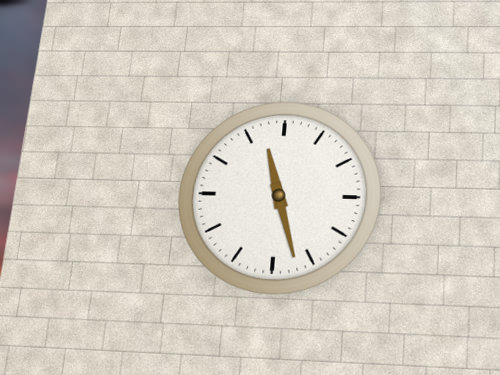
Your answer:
**11:27**
